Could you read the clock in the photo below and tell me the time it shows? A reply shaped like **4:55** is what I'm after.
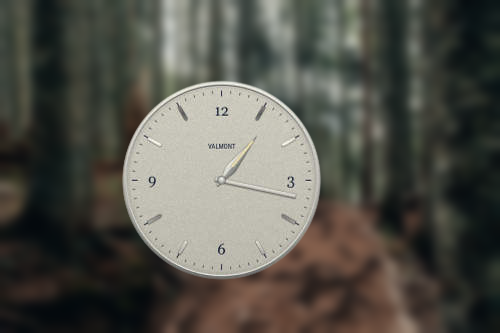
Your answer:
**1:17**
